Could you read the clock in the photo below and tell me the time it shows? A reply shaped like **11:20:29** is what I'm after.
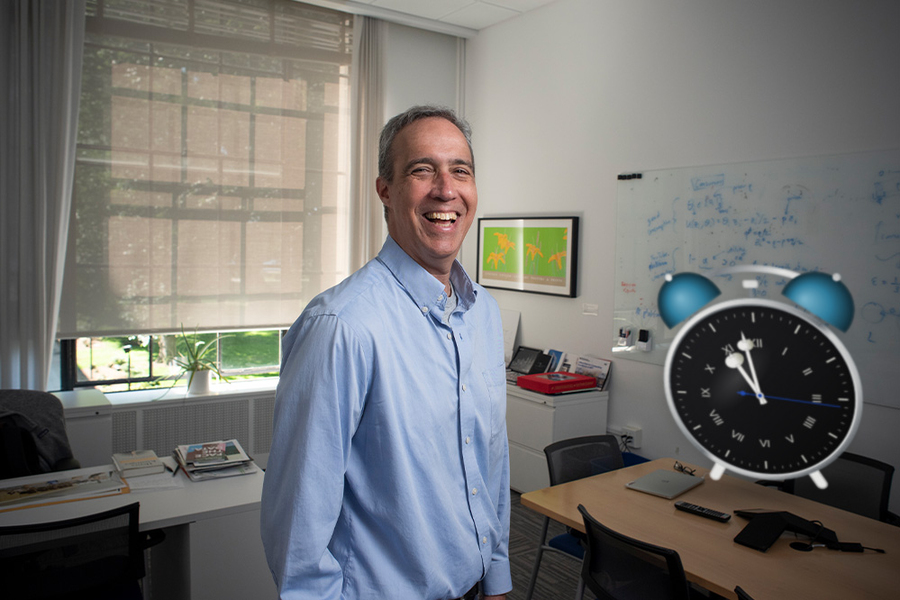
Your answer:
**10:58:16**
